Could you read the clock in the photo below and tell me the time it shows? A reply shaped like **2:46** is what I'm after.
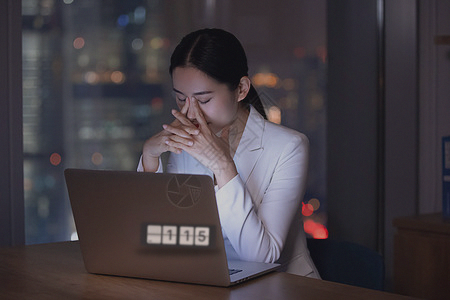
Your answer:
**1:15**
